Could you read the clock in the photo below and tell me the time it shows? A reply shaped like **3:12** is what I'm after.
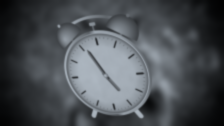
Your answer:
**4:56**
